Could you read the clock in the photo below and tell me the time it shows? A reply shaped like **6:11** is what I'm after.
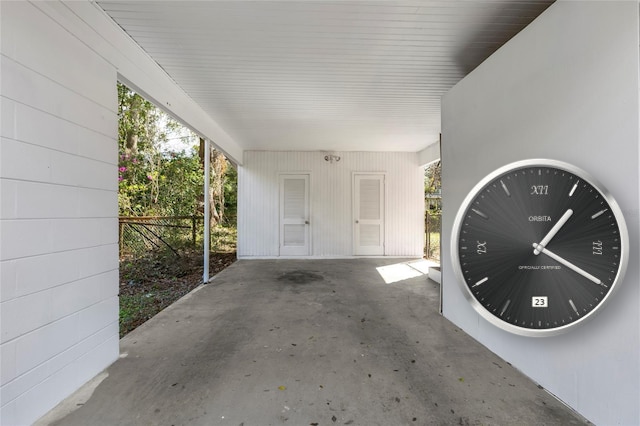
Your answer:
**1:20**
